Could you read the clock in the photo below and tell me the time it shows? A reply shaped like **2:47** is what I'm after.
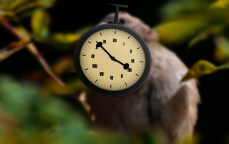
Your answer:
**3:52**
